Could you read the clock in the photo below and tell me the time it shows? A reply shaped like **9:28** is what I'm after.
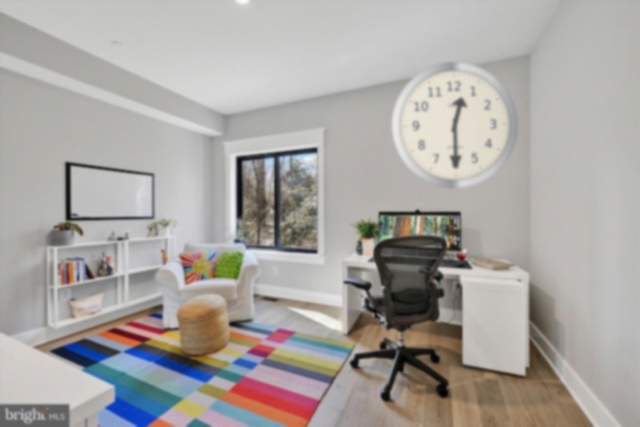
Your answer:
**12:30**
